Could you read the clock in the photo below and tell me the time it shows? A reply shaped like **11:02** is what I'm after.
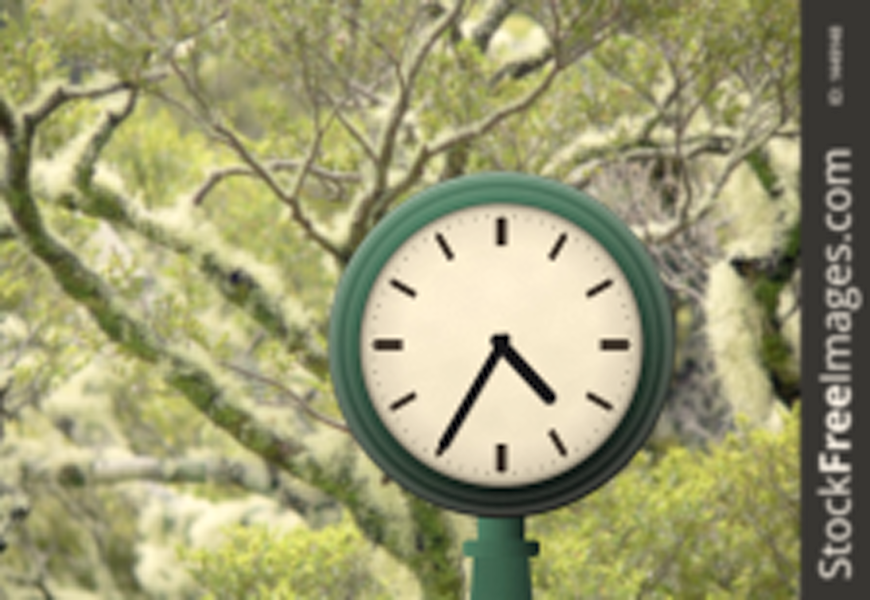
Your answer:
**4:35**
